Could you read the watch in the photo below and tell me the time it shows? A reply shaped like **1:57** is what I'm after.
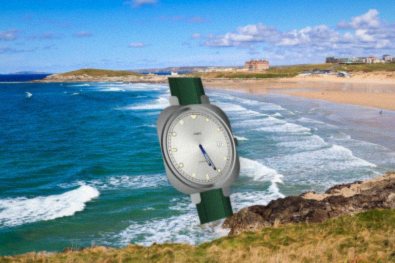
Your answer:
**5:26**
